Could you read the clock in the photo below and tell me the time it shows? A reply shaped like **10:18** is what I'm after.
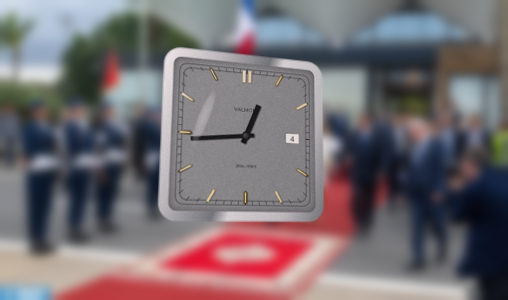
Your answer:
**12:44**
